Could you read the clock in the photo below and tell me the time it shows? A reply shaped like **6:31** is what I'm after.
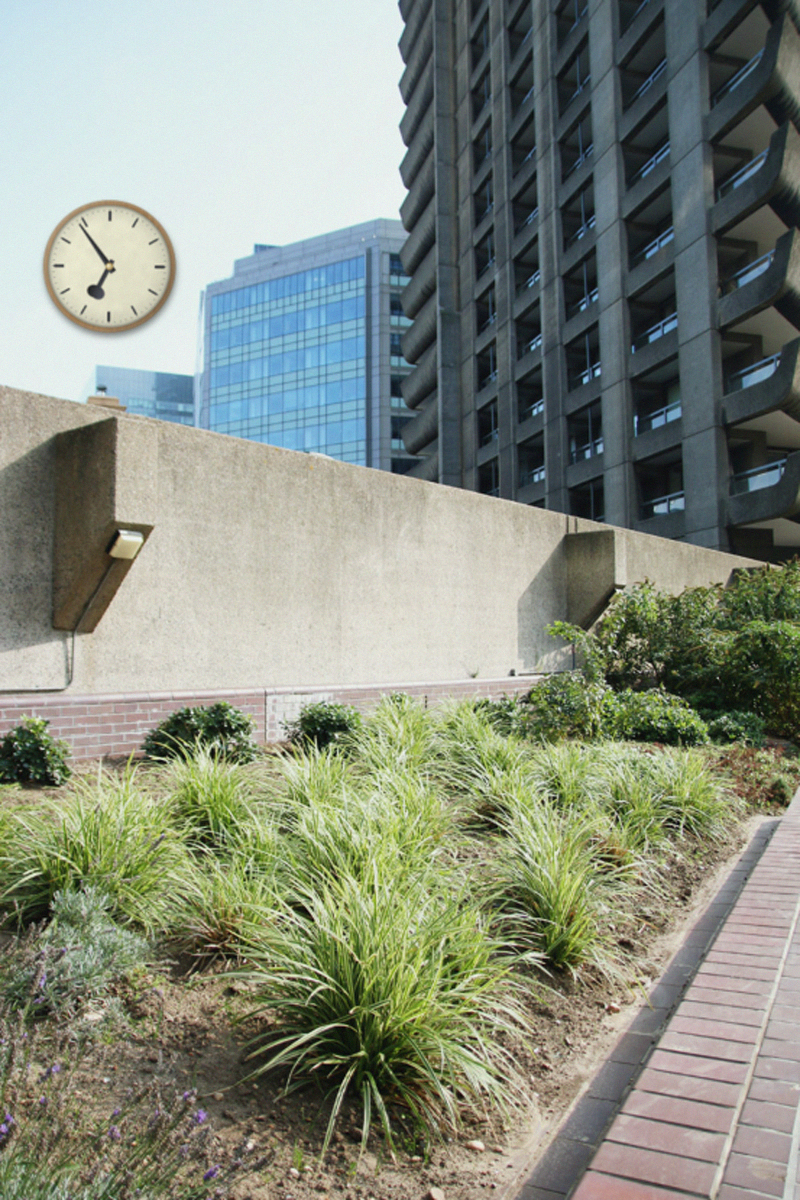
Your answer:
**6:54**
